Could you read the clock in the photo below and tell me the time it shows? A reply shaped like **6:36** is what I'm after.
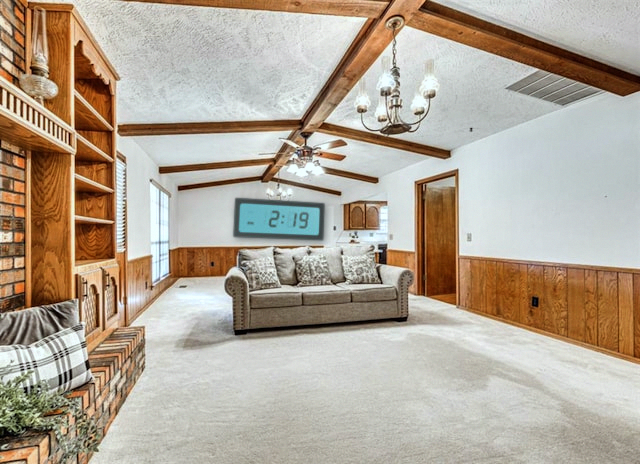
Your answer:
**2:19**
